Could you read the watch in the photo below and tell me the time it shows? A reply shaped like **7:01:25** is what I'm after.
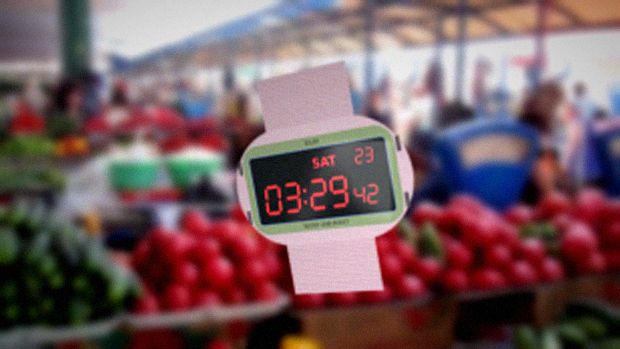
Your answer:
**3:29:42**
